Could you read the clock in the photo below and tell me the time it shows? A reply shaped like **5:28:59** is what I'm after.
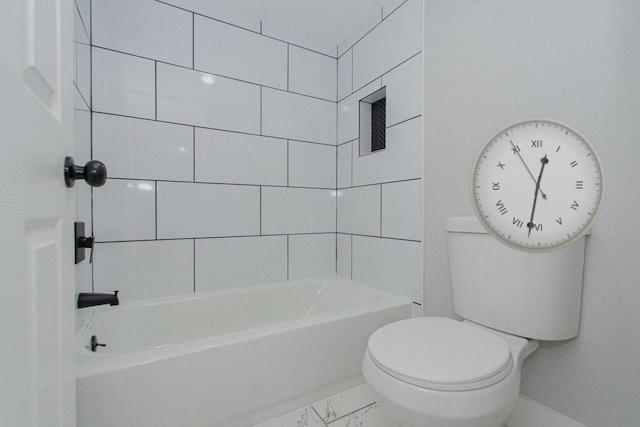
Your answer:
**12:31:55**
